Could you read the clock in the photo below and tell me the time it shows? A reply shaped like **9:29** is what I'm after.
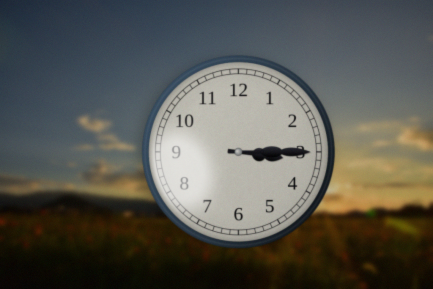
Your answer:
**3:15**
